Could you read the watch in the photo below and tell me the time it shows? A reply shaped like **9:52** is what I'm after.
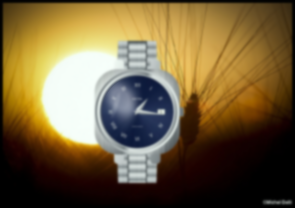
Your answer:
**1:16**
